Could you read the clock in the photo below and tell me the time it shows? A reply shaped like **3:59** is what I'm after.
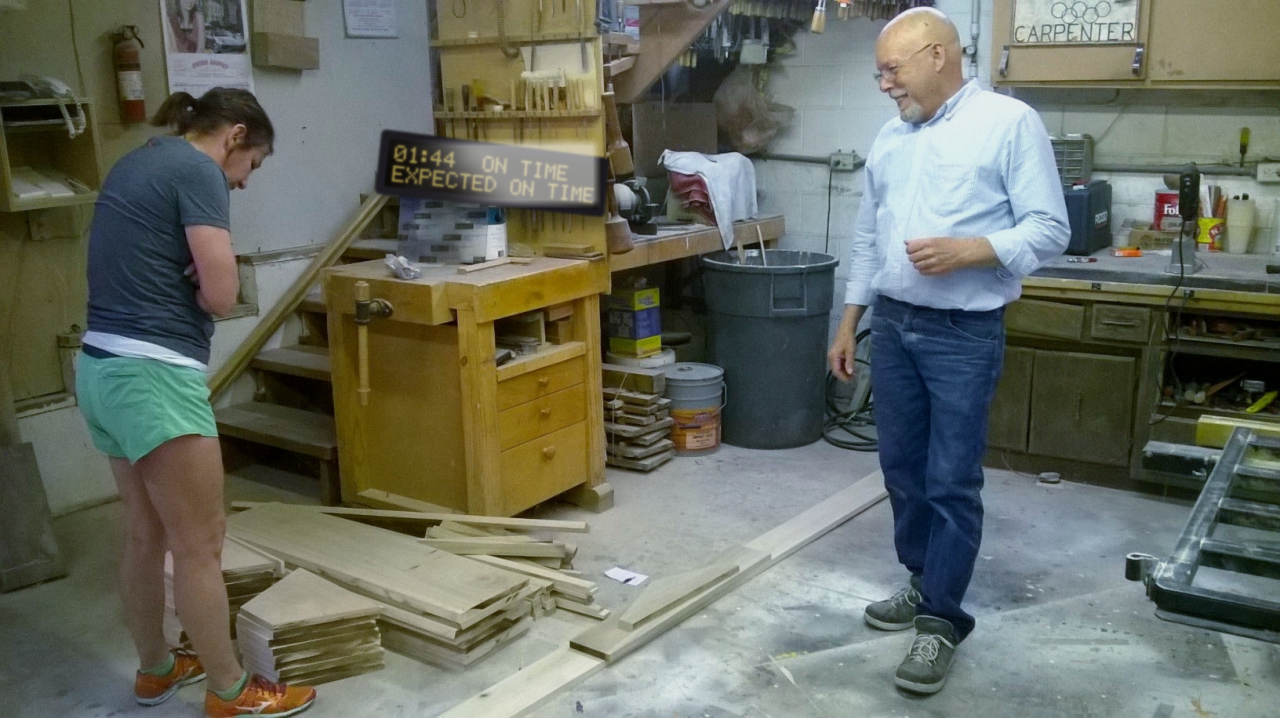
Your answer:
**1:44**
